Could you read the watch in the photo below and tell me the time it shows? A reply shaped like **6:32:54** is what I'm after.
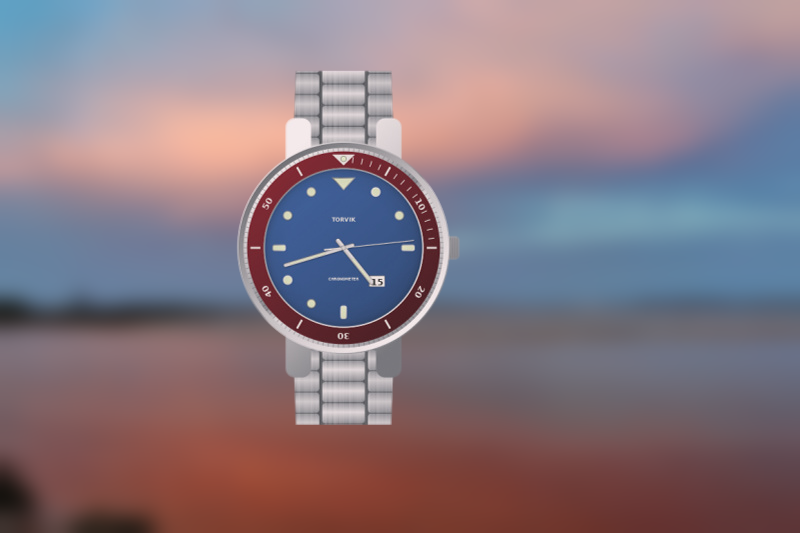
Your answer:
**4:42:14**
